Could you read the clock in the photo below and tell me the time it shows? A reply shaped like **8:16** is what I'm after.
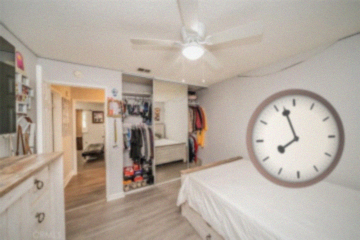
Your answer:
**7:57**
